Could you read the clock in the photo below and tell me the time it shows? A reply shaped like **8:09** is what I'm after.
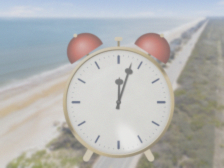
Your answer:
**12:03**
